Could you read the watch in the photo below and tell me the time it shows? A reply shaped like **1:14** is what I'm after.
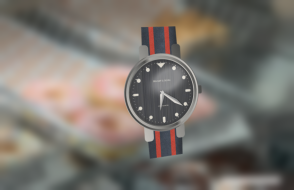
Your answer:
**6:21**
